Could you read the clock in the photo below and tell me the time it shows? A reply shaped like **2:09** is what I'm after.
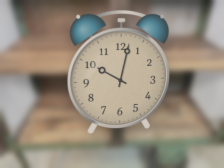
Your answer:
**10:02**
